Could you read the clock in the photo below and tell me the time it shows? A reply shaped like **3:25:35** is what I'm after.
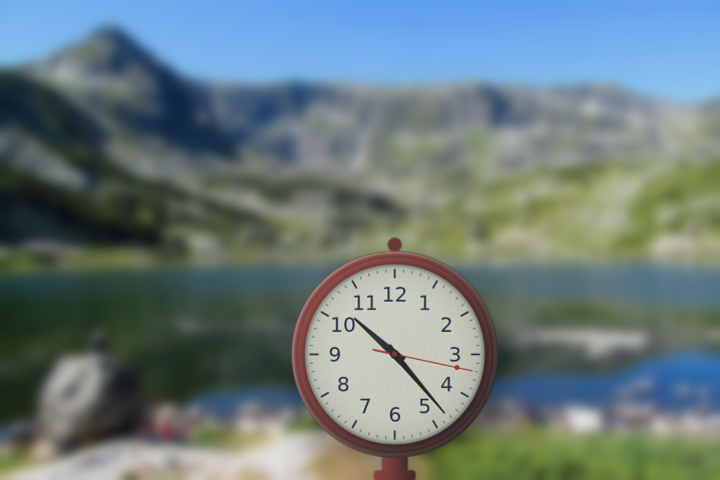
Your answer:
**10:23:17**
